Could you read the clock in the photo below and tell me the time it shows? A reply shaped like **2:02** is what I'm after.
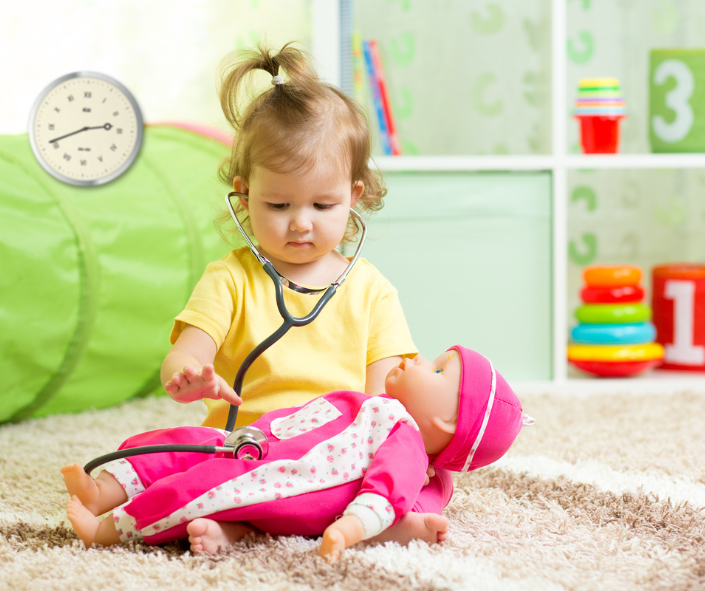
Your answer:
**2:41**
